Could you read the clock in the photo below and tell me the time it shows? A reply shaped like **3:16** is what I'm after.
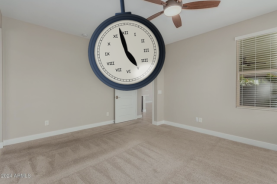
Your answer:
**4:58**
